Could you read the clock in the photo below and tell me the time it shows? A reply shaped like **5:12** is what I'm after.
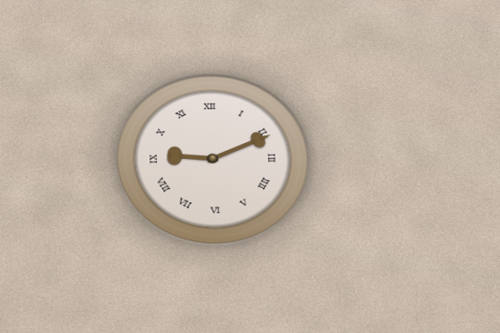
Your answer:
**9:11**
